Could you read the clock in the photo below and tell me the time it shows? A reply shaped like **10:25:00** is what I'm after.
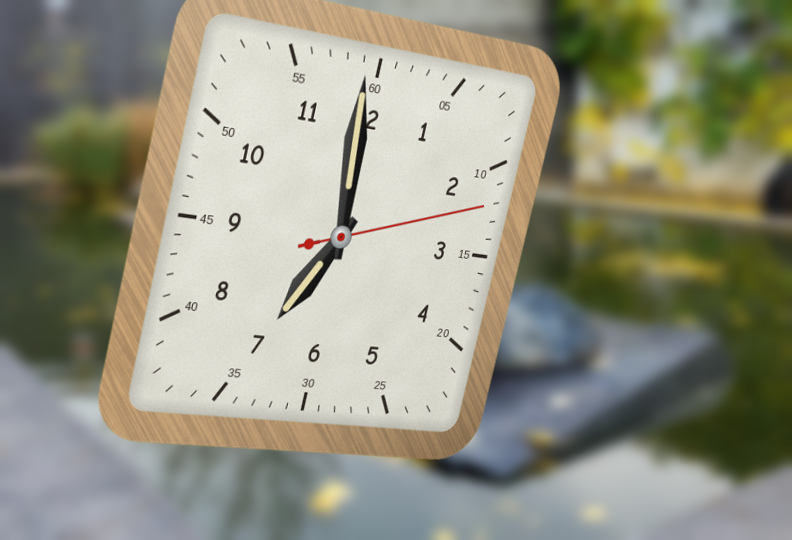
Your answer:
**6:59:12**
